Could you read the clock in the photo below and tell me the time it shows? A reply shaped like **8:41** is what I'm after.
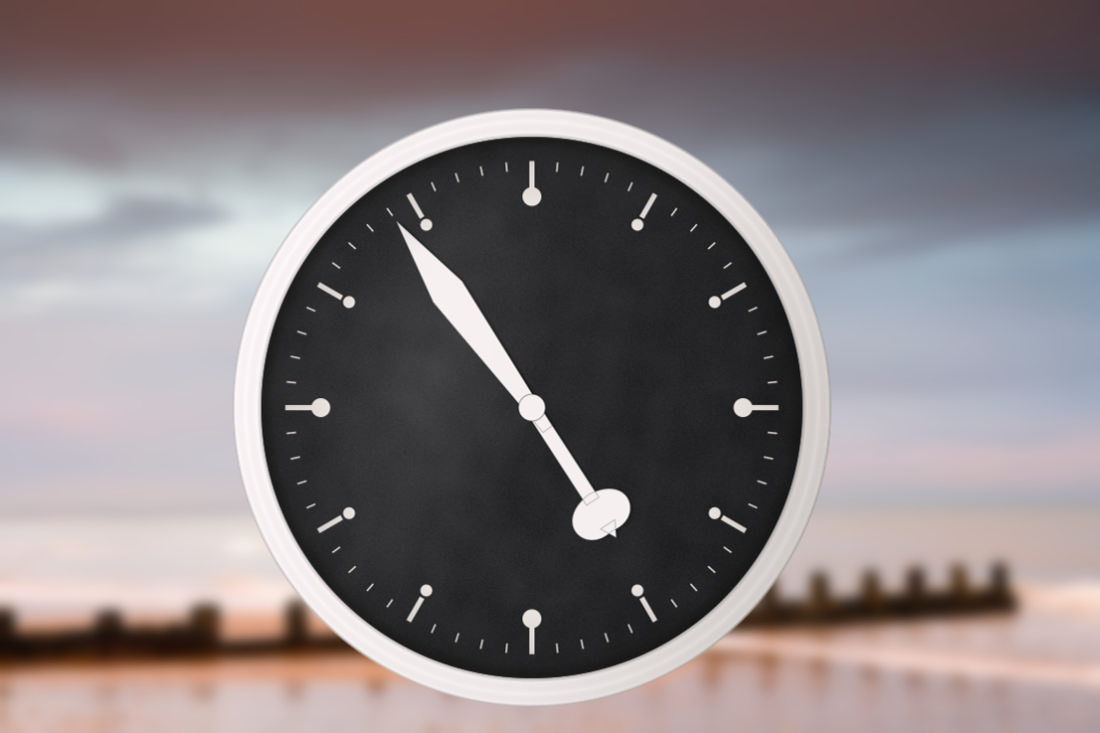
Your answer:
**4:54**
